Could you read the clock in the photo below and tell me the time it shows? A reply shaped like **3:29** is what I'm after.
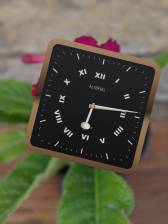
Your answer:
**6:14**
